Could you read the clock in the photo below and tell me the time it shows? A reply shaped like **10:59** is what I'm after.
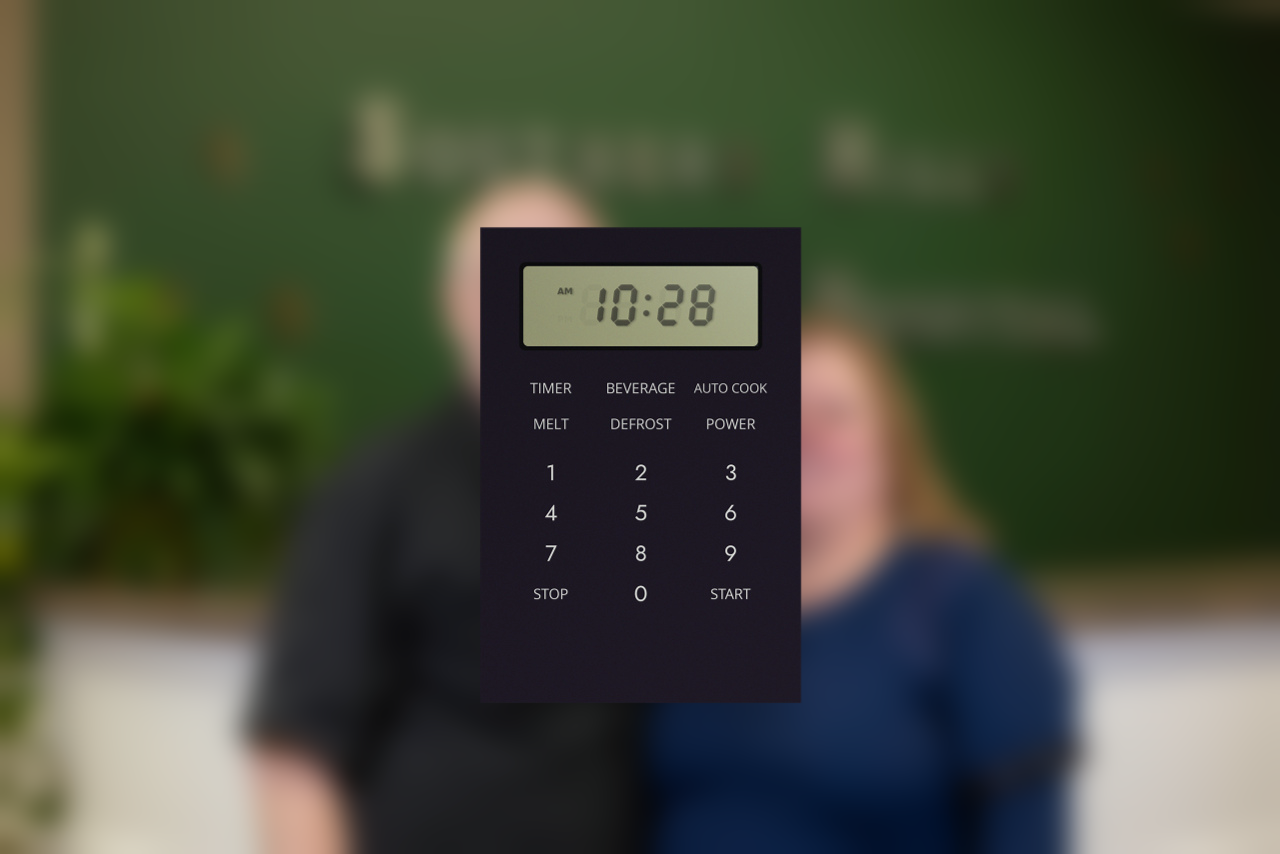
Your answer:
**10:28**
